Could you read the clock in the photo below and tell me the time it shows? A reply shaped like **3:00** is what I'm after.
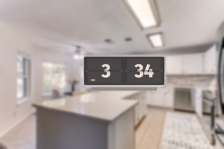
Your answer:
**3:34**
